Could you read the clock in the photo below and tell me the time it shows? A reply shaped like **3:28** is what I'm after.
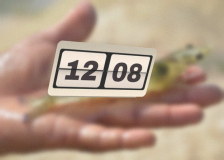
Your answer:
**12:08**
